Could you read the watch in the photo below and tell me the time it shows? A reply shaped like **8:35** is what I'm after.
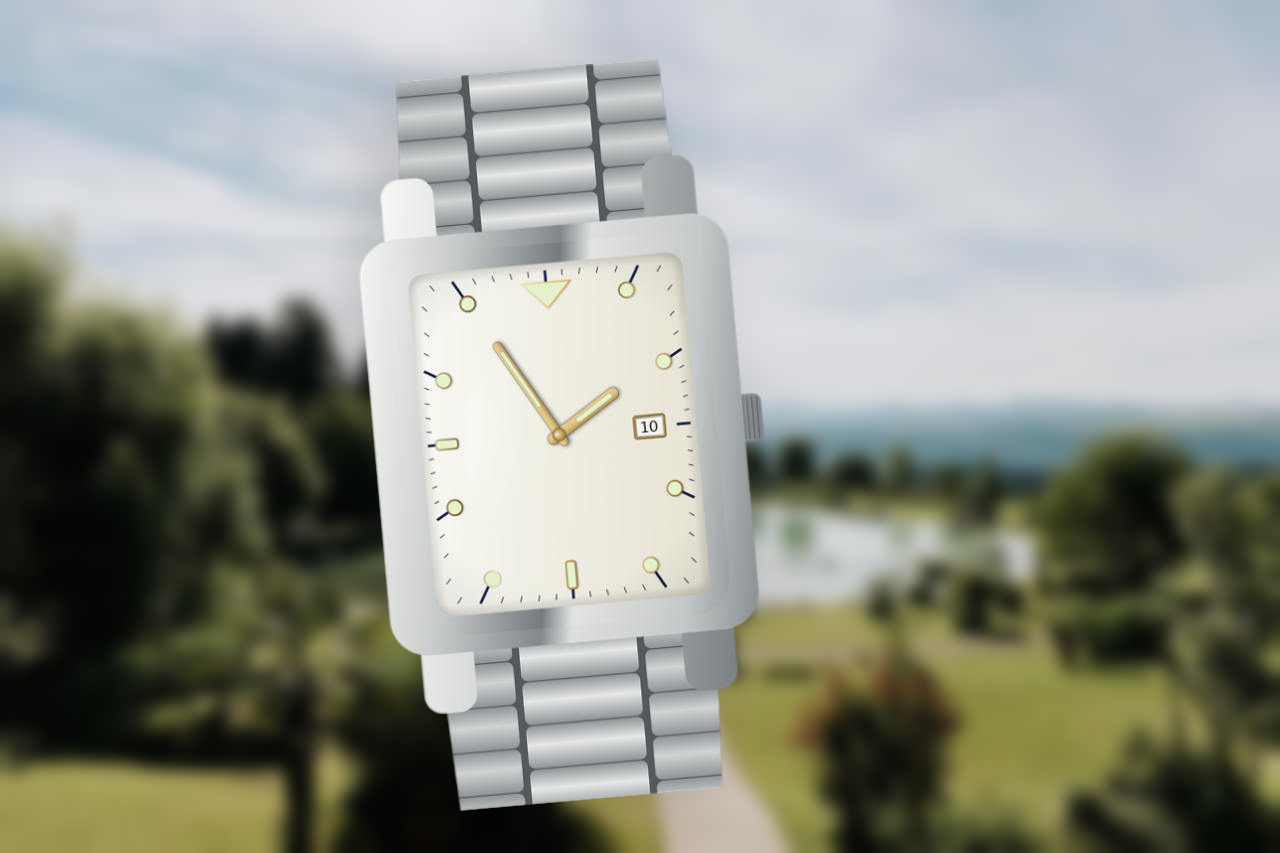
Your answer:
**1:55**
